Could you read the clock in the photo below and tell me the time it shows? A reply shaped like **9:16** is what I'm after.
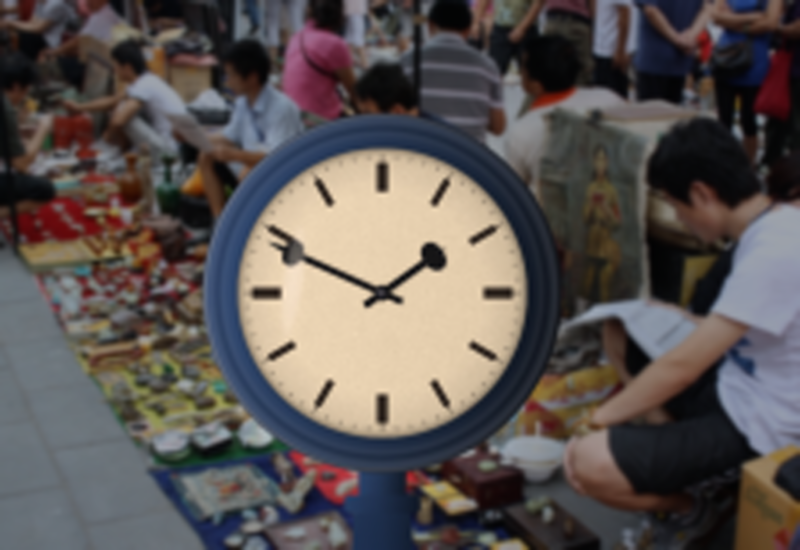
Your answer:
**1:49**
